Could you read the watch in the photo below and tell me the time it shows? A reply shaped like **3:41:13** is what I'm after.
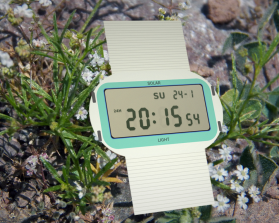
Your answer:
**20:15:54**
